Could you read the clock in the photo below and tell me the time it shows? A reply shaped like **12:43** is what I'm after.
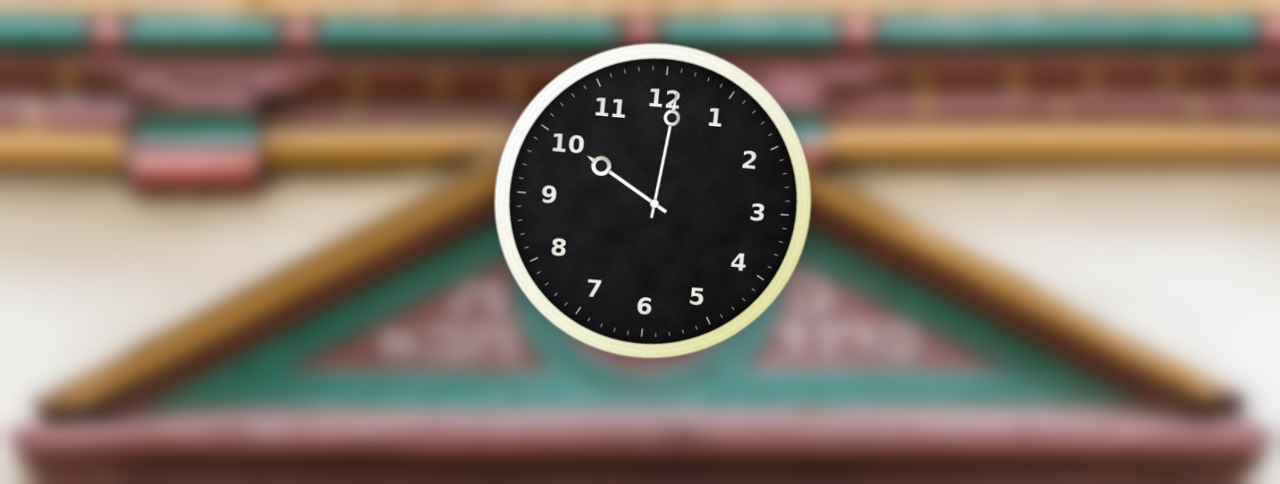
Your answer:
**10:01**
